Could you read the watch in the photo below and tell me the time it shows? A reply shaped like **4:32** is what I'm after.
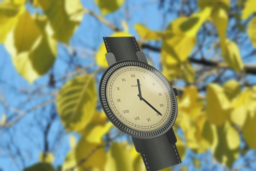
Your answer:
**12:24**
